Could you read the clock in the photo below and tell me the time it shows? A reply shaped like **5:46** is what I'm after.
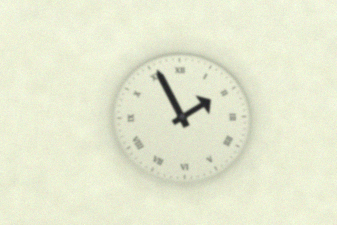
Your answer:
**1:56**
